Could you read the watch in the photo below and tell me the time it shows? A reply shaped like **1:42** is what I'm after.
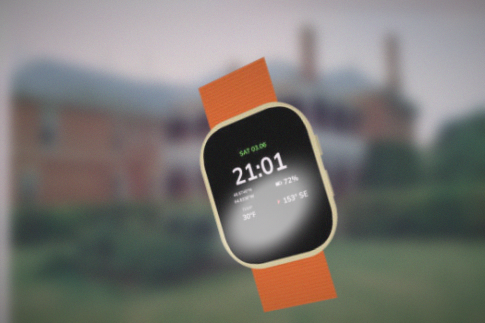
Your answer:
**21:01**
